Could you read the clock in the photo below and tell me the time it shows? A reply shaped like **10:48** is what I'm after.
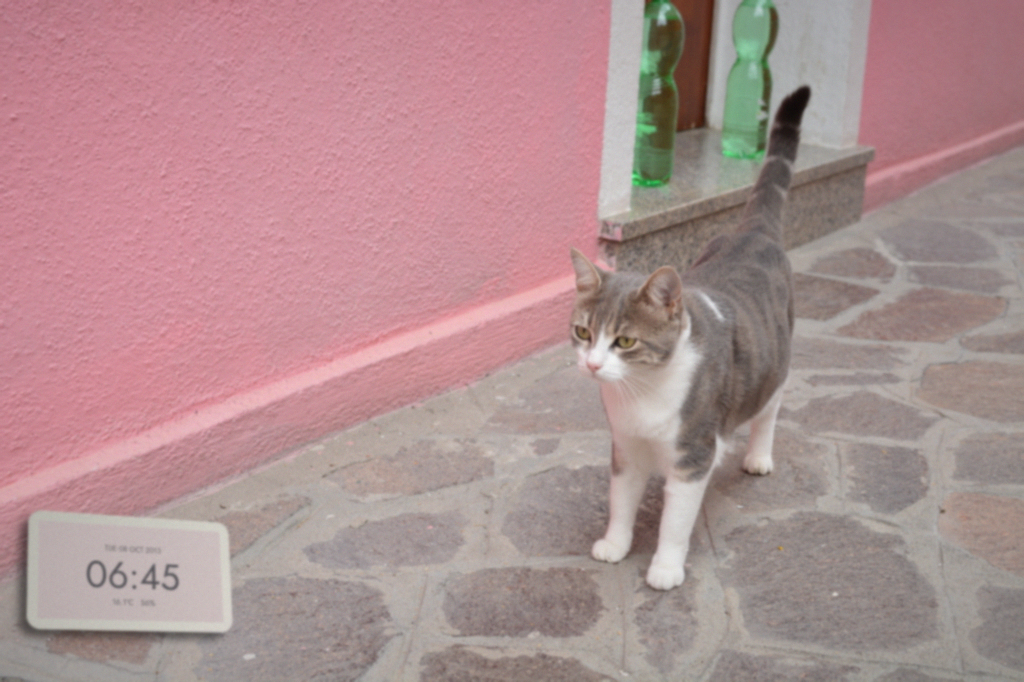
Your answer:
**6:45**
